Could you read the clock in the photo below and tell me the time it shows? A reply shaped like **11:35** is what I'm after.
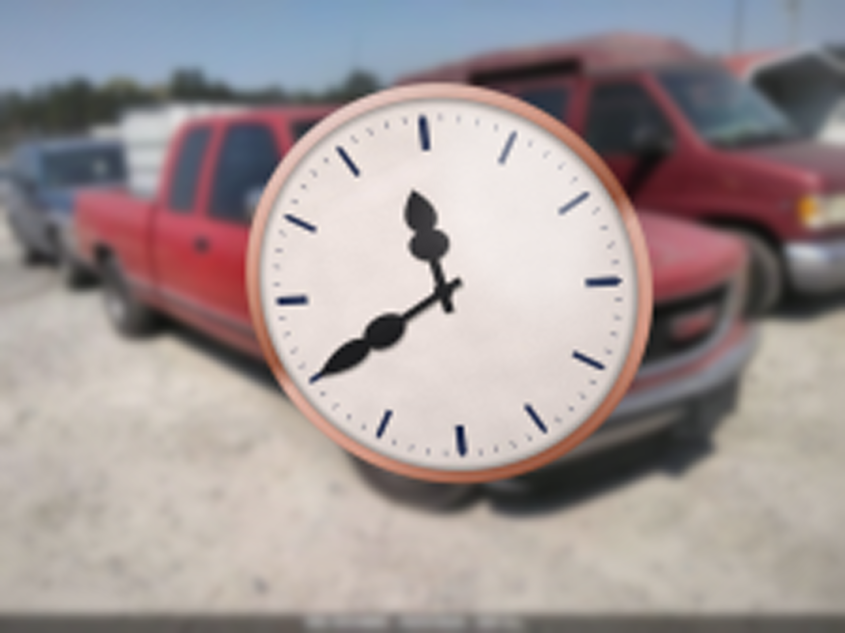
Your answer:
**11:40**
